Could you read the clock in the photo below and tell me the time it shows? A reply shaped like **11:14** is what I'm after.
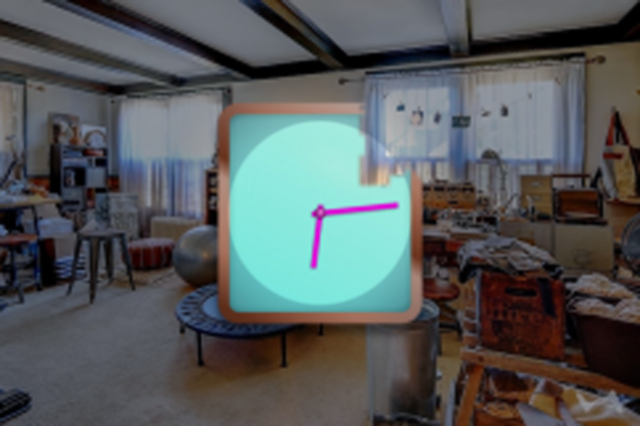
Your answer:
**6:14**
